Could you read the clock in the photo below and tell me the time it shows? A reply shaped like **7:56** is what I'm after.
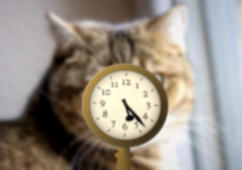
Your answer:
**5:23**
